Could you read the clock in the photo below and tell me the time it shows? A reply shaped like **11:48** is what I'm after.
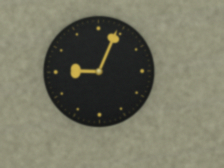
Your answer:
**9:04**
